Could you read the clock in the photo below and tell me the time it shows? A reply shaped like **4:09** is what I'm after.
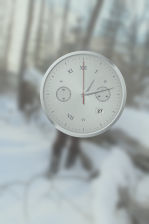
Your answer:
**1:13**
